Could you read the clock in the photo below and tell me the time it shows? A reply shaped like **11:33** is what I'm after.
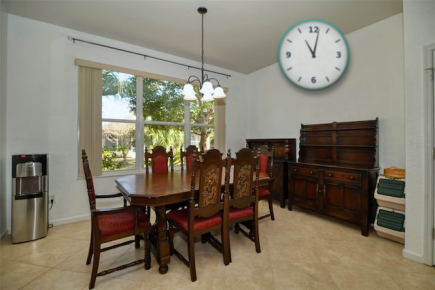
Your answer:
**11:02**
